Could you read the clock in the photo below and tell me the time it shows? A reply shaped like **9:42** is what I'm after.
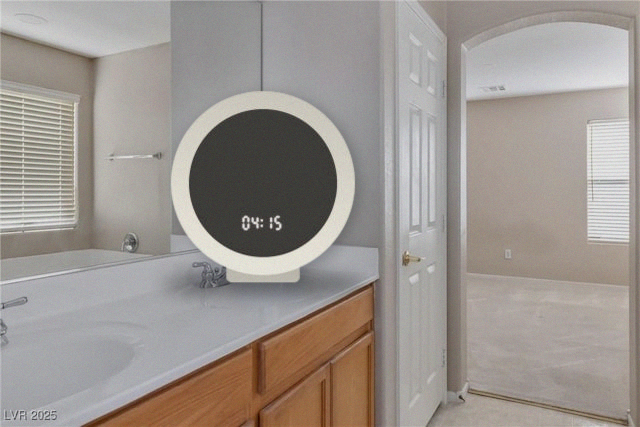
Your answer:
**4:15**
